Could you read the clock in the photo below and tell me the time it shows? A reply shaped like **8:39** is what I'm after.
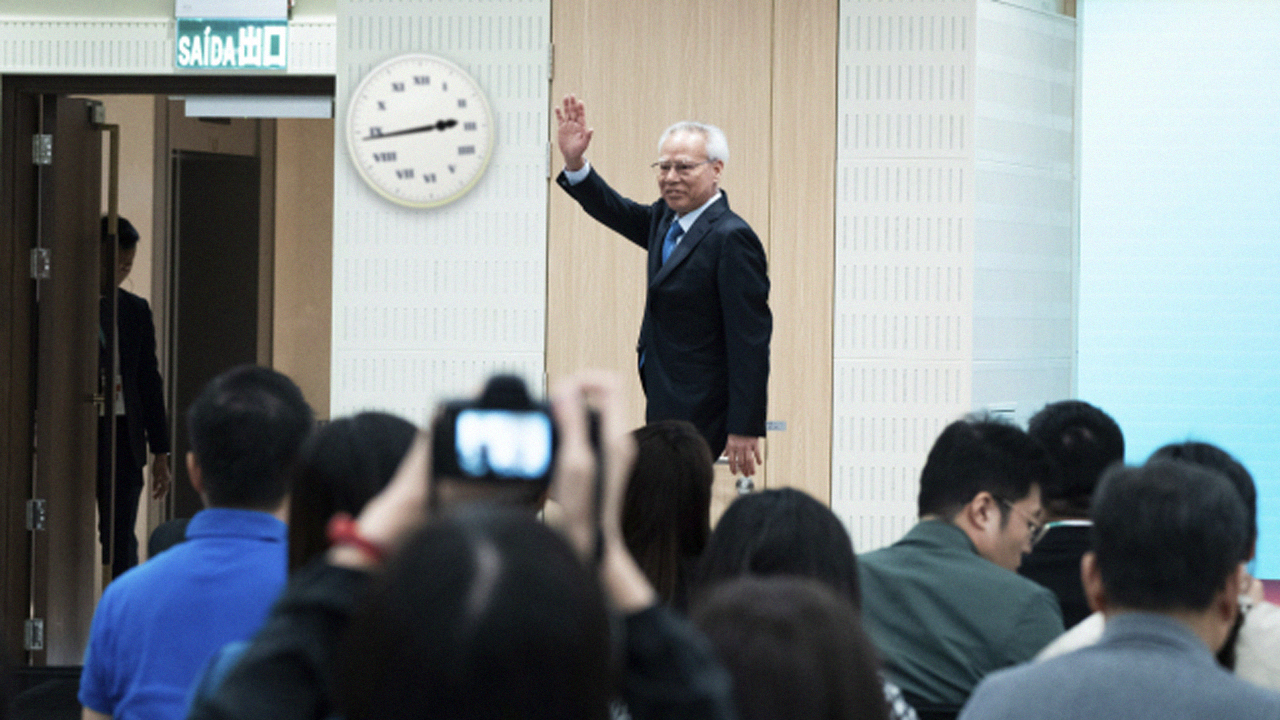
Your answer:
**2:44**
